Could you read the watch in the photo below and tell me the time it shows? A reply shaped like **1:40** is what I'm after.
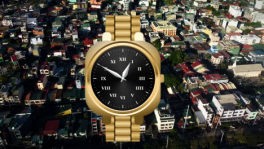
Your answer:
**12:50**
